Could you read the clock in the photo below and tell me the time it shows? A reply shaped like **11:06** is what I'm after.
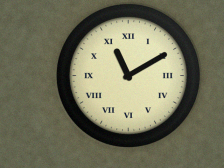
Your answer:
**11:10**
